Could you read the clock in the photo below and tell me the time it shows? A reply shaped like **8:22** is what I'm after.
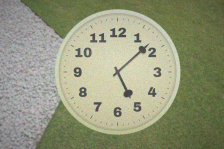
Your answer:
**5:08**
